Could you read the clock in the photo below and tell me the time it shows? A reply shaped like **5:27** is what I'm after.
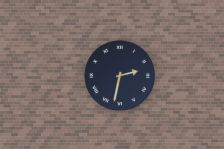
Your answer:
**2:32**
